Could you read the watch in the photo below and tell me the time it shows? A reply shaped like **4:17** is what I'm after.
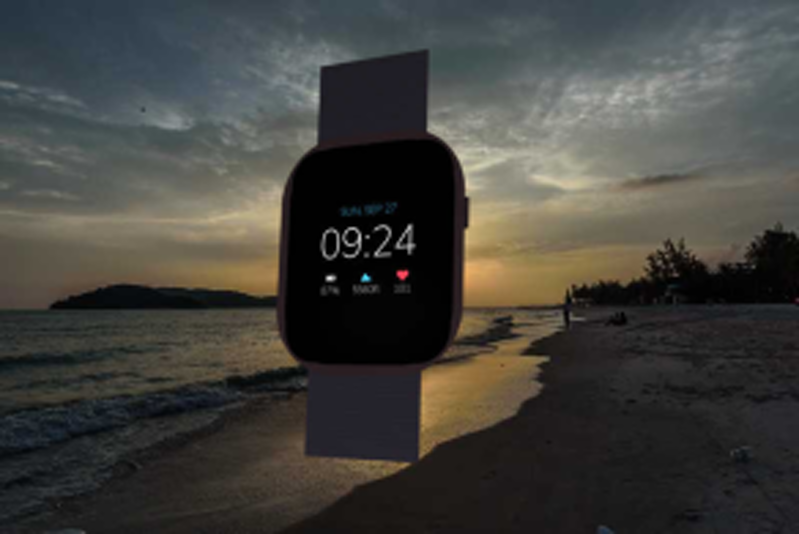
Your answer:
**9:24**
